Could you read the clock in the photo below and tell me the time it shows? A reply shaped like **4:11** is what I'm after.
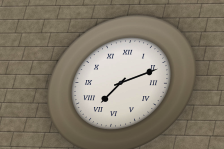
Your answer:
**7:11**
